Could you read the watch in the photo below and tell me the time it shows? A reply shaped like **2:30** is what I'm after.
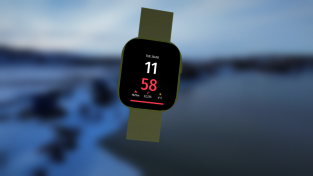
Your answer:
**11:58**
